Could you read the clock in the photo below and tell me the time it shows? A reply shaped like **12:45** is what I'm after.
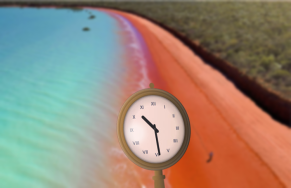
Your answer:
**10:29**
